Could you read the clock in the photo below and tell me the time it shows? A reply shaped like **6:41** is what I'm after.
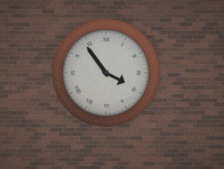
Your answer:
**3:54**
